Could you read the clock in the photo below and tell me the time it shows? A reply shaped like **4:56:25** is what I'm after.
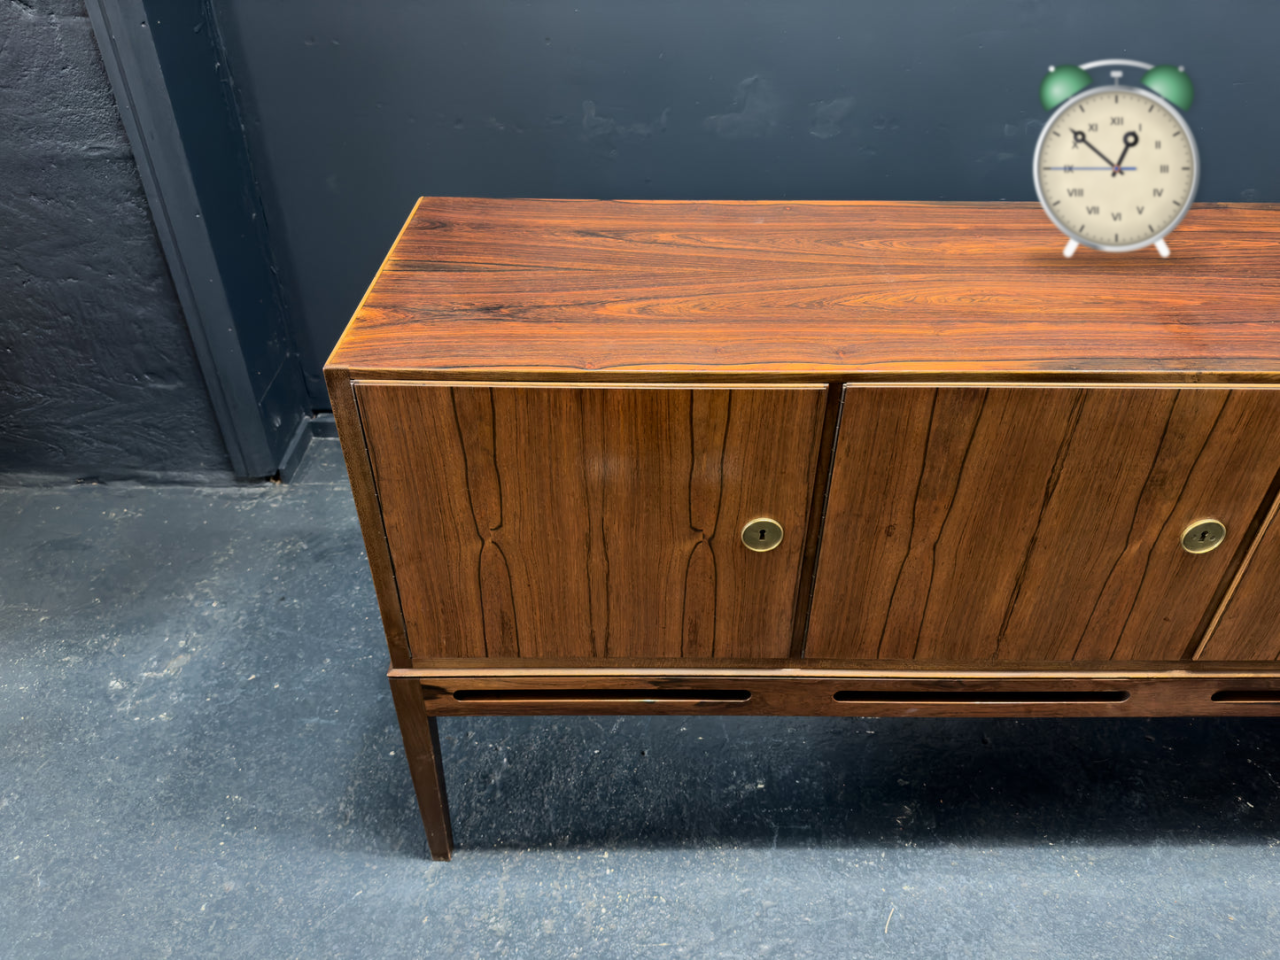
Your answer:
**12:51:45**
